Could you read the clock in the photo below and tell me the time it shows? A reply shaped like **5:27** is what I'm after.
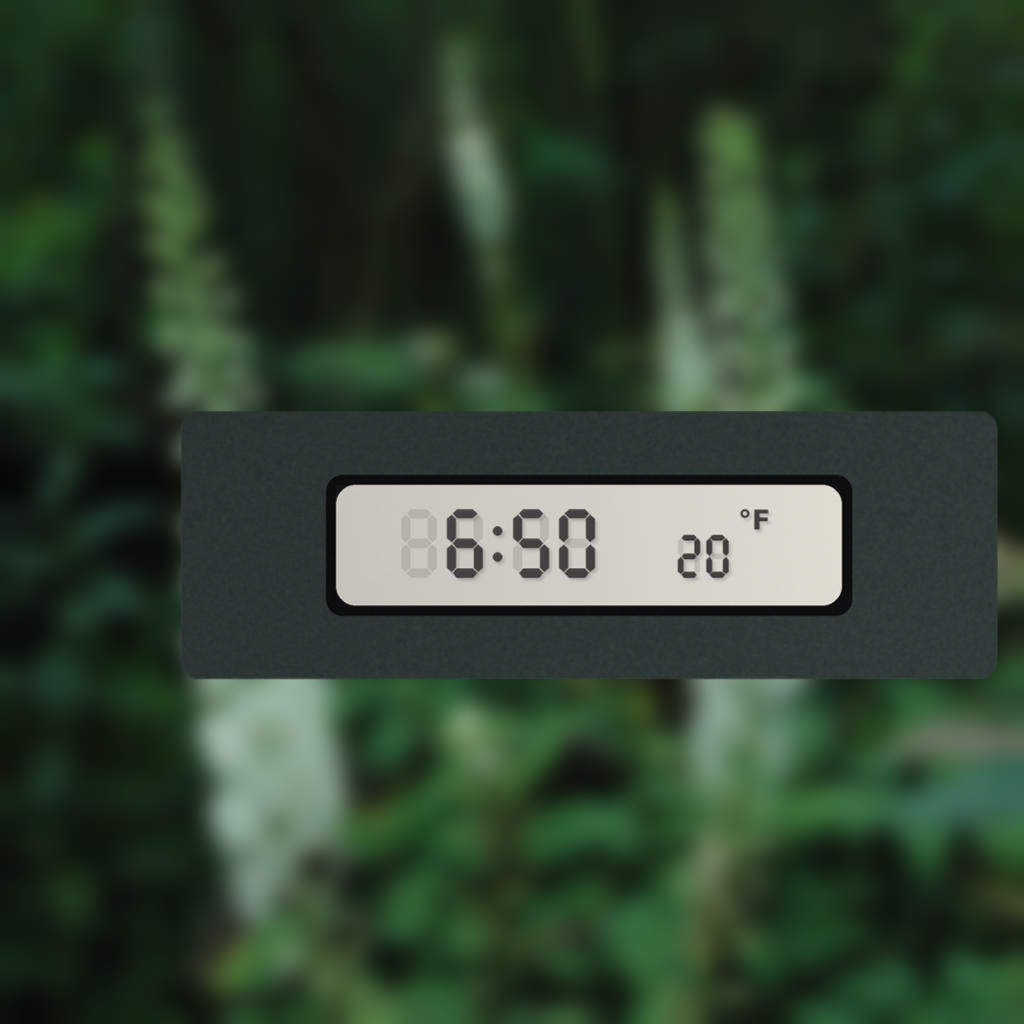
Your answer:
**6:50**
